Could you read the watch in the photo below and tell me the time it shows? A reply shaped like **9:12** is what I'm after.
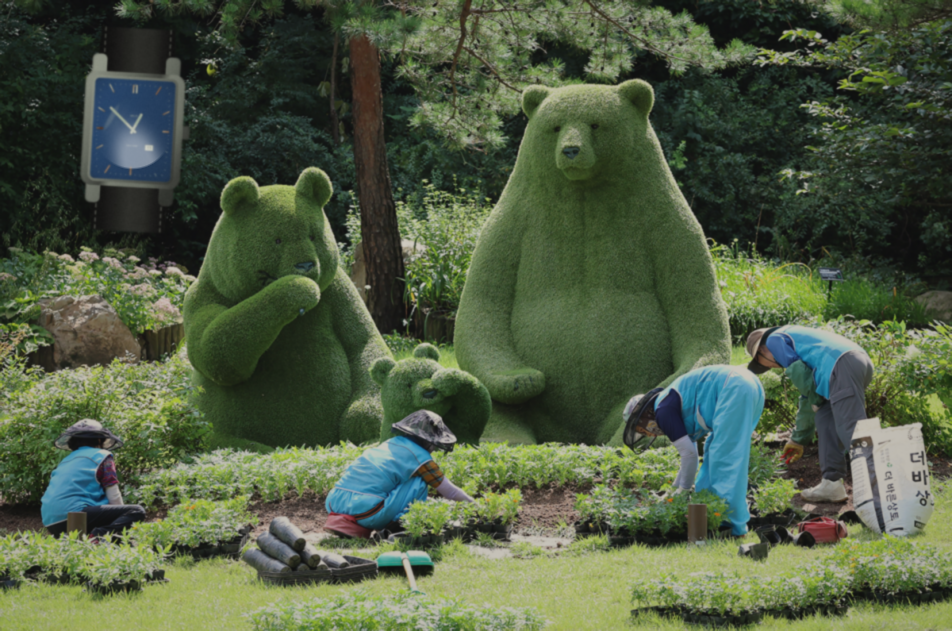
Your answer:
**12:52**
